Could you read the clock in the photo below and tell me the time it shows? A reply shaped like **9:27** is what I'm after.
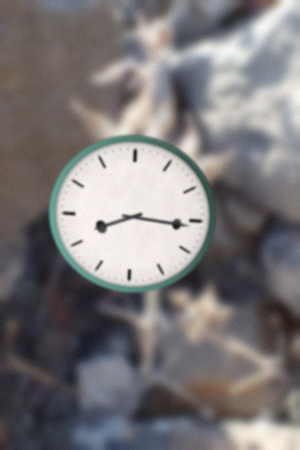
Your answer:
**8:16**
